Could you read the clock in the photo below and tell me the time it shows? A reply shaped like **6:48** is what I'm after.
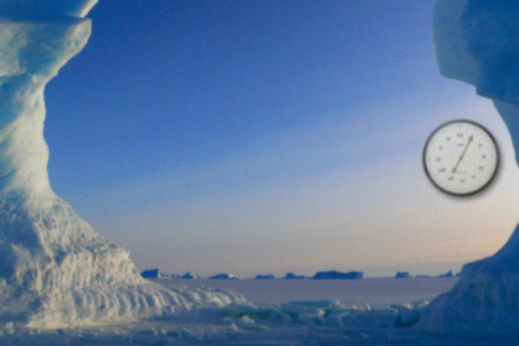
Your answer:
**7:05**
